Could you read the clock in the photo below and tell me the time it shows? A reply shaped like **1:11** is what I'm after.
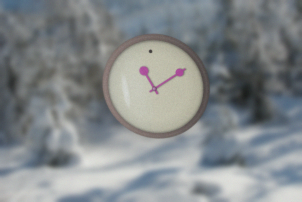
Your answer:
**11:10**
